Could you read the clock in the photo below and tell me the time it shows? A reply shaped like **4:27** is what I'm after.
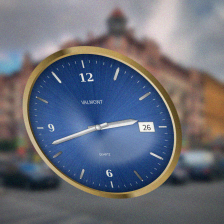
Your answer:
**2:42**
